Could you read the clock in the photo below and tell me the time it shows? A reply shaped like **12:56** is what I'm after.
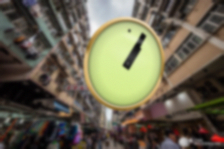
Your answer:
**1:05**
